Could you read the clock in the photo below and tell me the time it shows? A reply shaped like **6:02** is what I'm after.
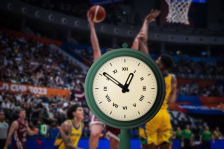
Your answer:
**12:51**
